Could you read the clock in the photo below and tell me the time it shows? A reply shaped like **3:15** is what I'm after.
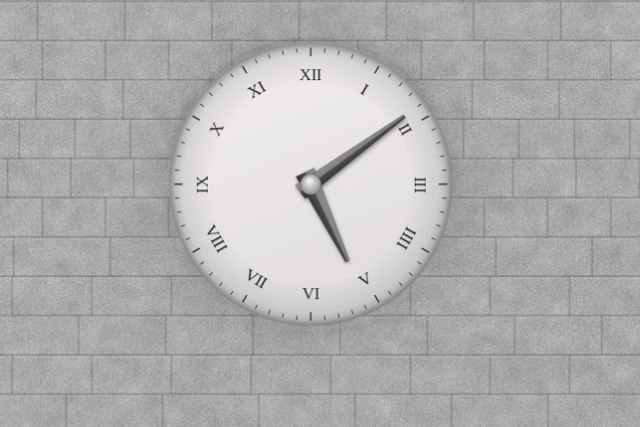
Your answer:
**5:09**
